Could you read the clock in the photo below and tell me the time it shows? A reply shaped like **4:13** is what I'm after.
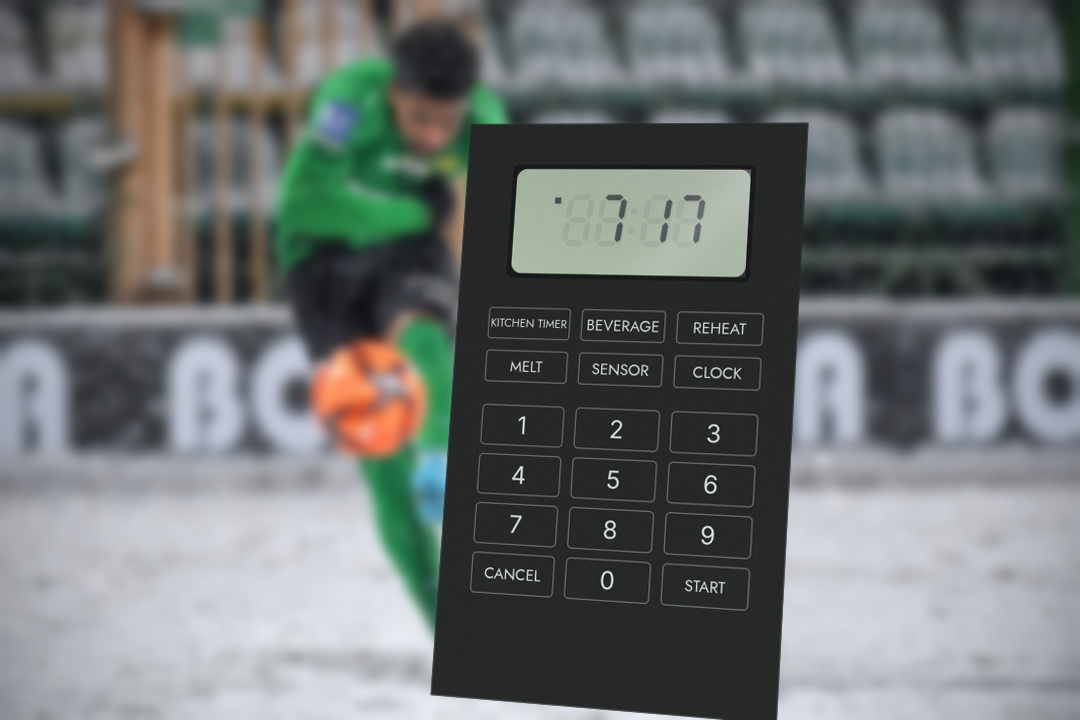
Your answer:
**7:17**
